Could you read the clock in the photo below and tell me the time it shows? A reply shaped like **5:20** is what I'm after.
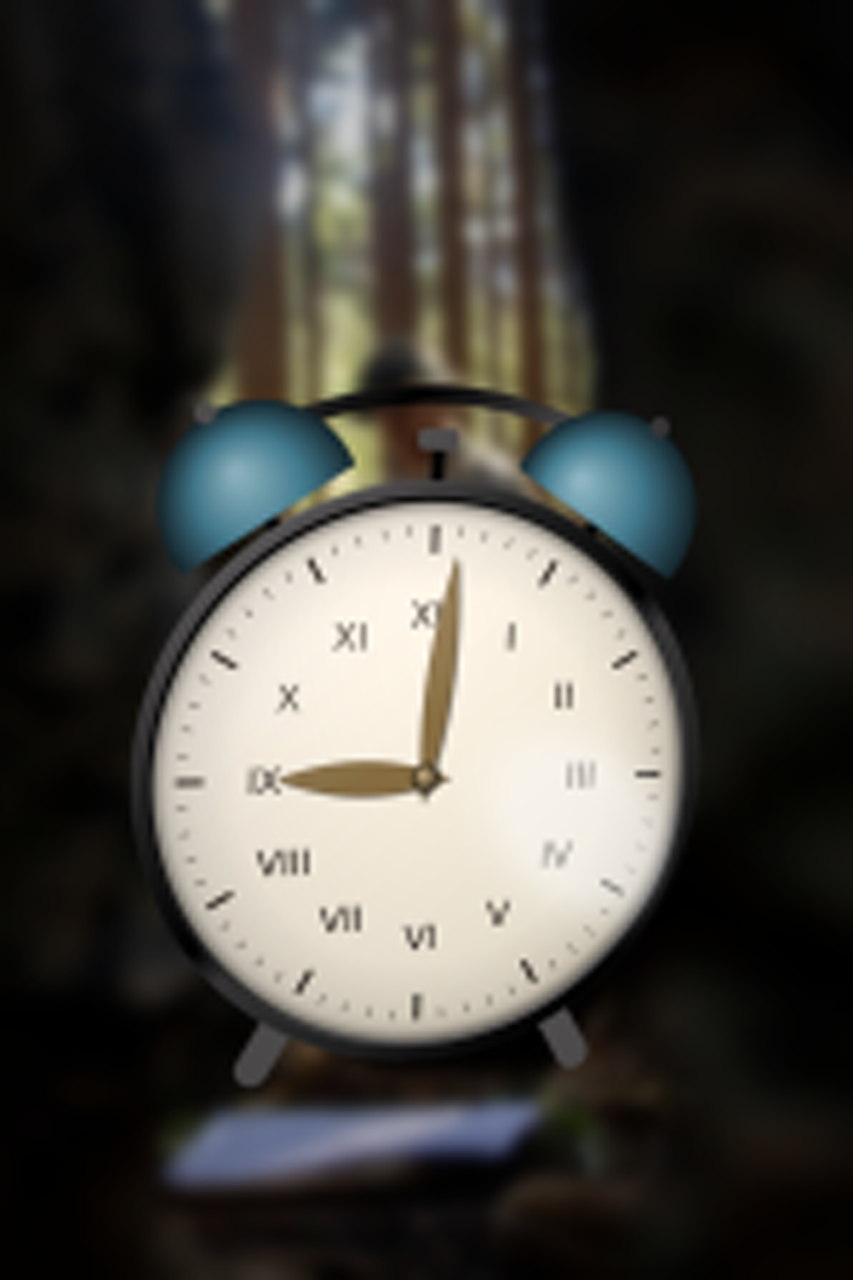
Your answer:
**9:01**
